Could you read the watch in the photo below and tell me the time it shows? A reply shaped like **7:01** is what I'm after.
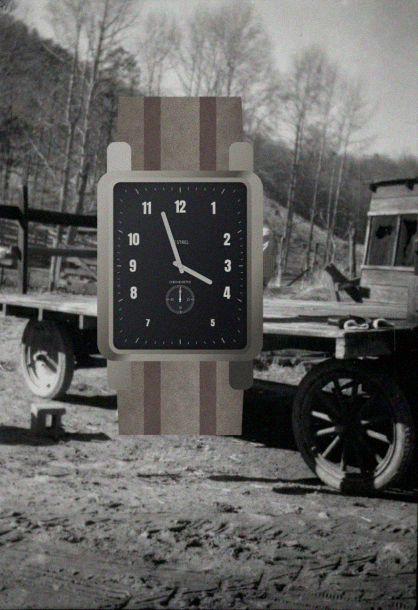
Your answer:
**3:57**
